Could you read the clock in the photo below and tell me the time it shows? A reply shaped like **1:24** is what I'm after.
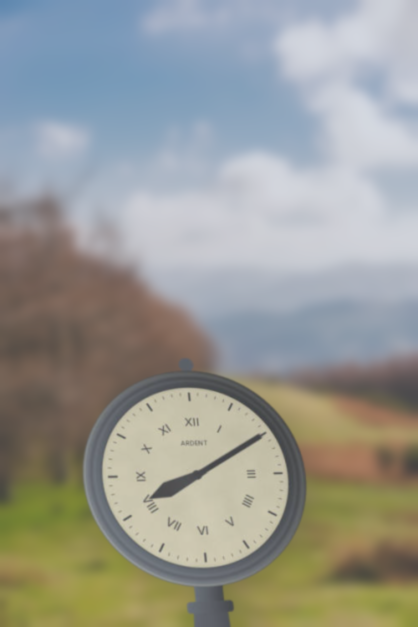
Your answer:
**8:10**
